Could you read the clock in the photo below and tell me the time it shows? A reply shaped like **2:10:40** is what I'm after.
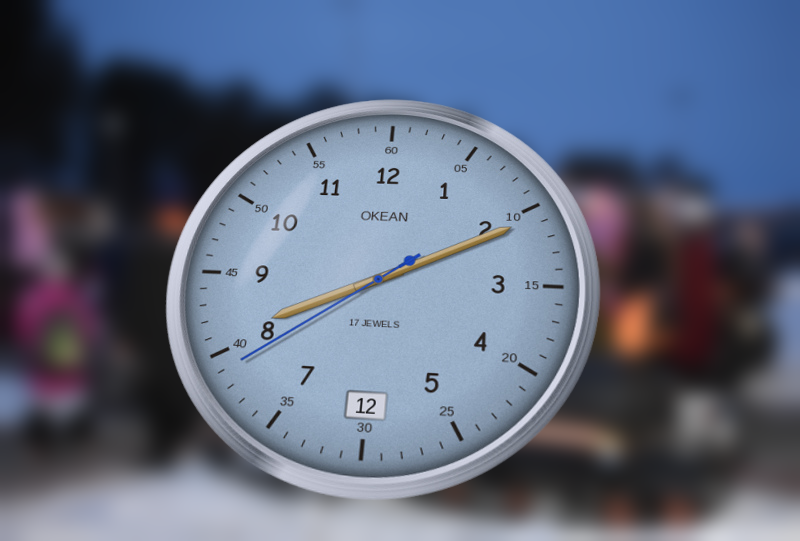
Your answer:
**8:10:39**
